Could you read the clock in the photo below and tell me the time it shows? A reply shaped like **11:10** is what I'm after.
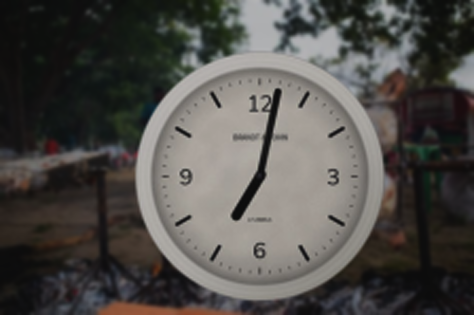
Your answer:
**7:02**
